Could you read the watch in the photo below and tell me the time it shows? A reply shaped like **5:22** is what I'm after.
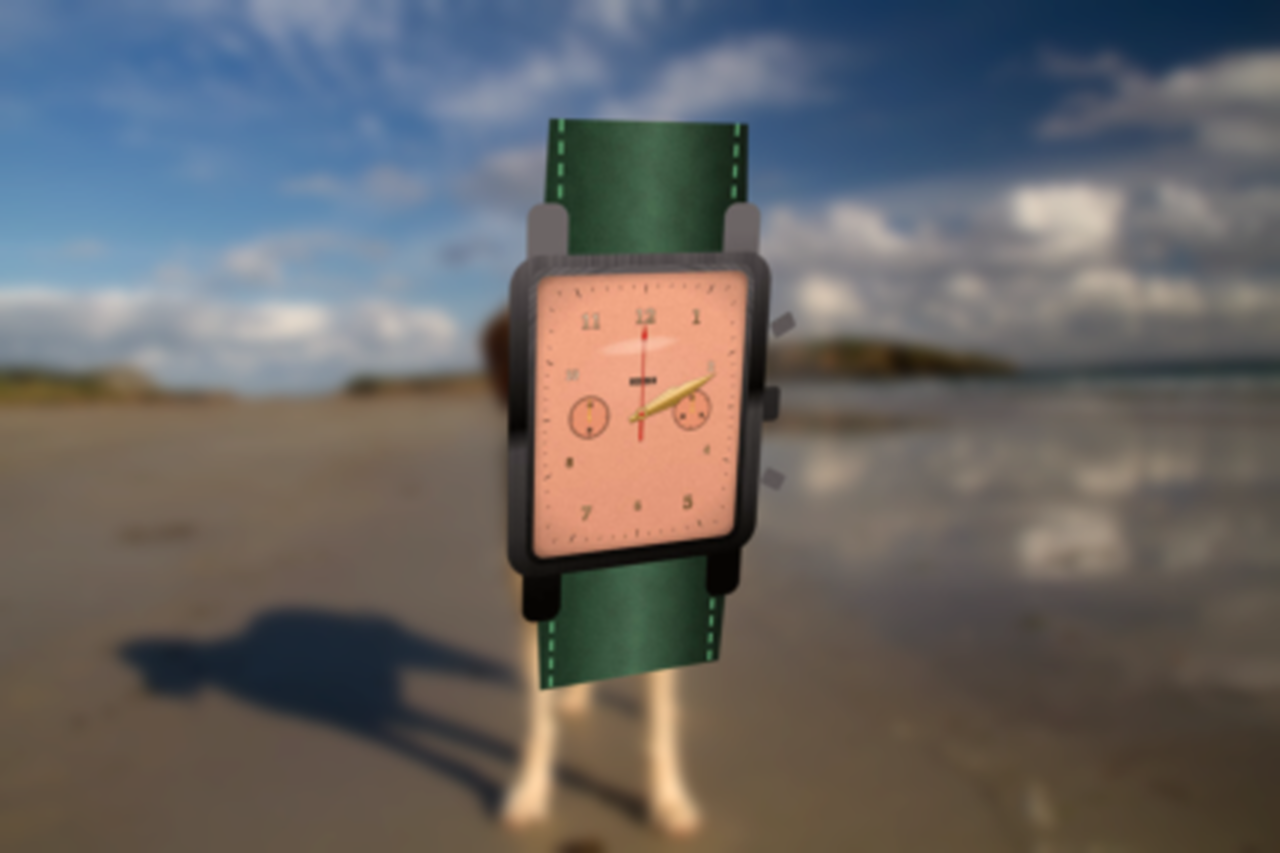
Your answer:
**2:11**
